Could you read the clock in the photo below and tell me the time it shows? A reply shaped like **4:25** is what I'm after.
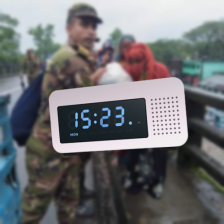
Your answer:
**15:23**
